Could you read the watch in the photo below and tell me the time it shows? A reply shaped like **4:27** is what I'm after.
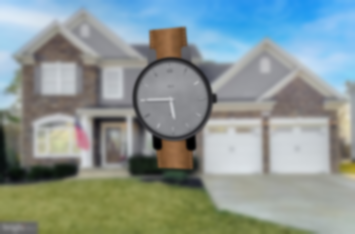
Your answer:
**5:45**
